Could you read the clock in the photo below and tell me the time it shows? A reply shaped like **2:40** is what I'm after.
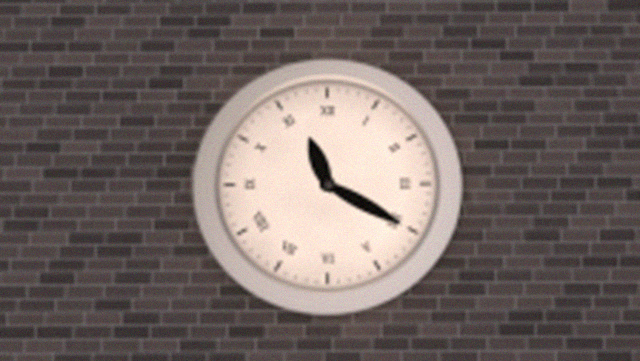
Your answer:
**11:20**
